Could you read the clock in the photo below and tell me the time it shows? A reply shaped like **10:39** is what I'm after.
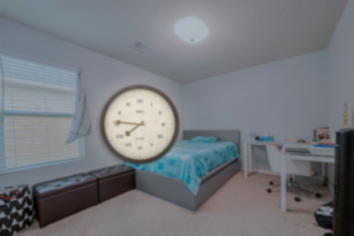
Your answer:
**7:46**
